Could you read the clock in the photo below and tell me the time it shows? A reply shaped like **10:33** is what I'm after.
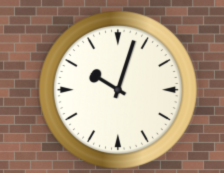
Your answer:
**10:03**
